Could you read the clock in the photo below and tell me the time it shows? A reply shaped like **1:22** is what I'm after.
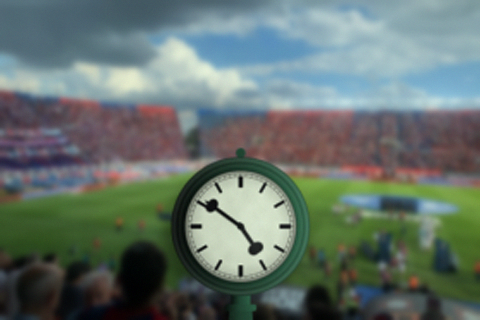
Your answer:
**4:51**
